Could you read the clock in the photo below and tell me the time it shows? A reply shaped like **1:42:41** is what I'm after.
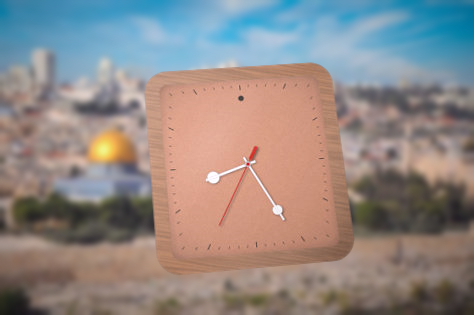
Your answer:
**8:25:35**
